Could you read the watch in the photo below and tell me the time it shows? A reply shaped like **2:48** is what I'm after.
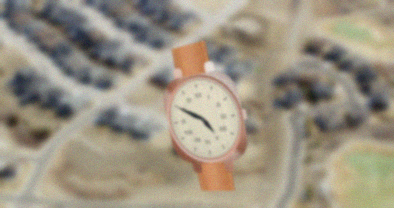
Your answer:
**4:50**
